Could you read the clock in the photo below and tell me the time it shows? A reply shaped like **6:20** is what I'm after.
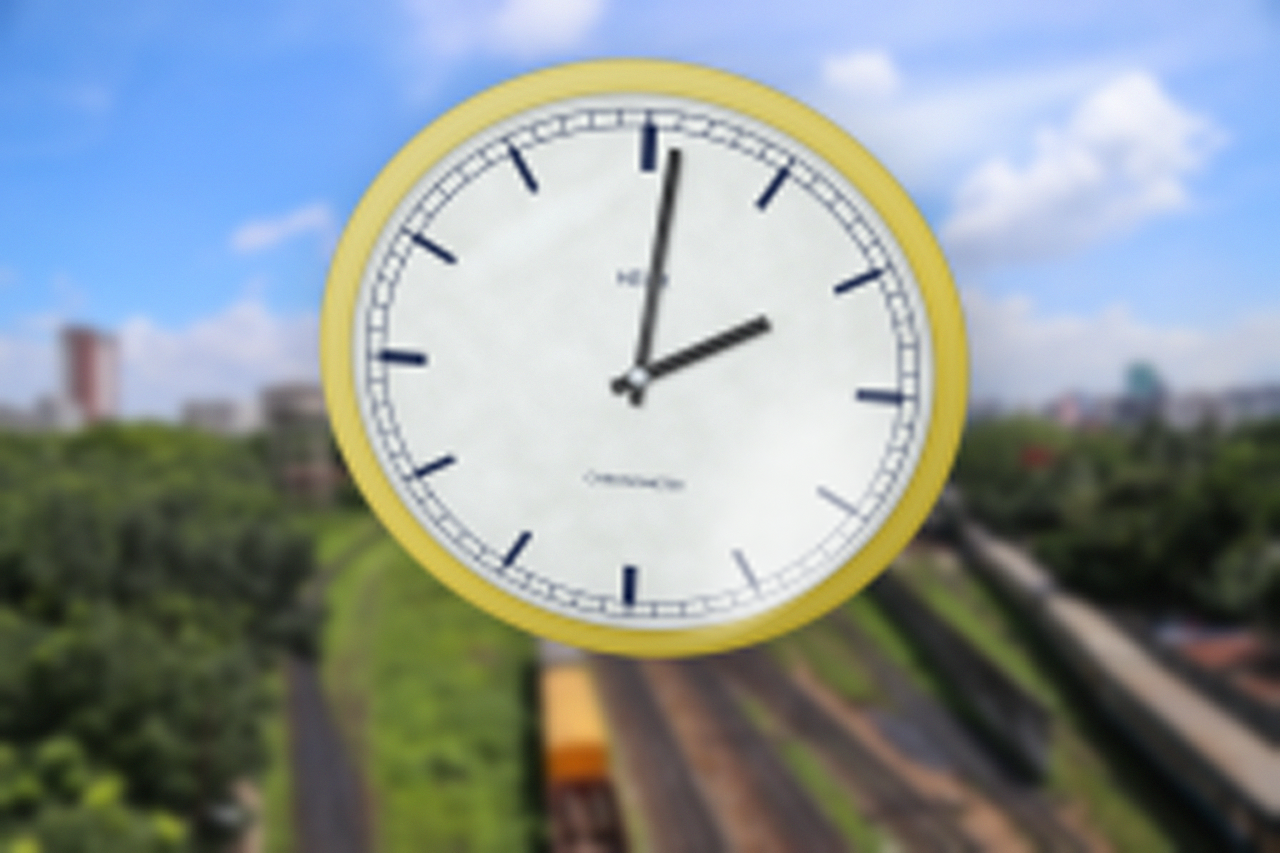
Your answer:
**2:01**
